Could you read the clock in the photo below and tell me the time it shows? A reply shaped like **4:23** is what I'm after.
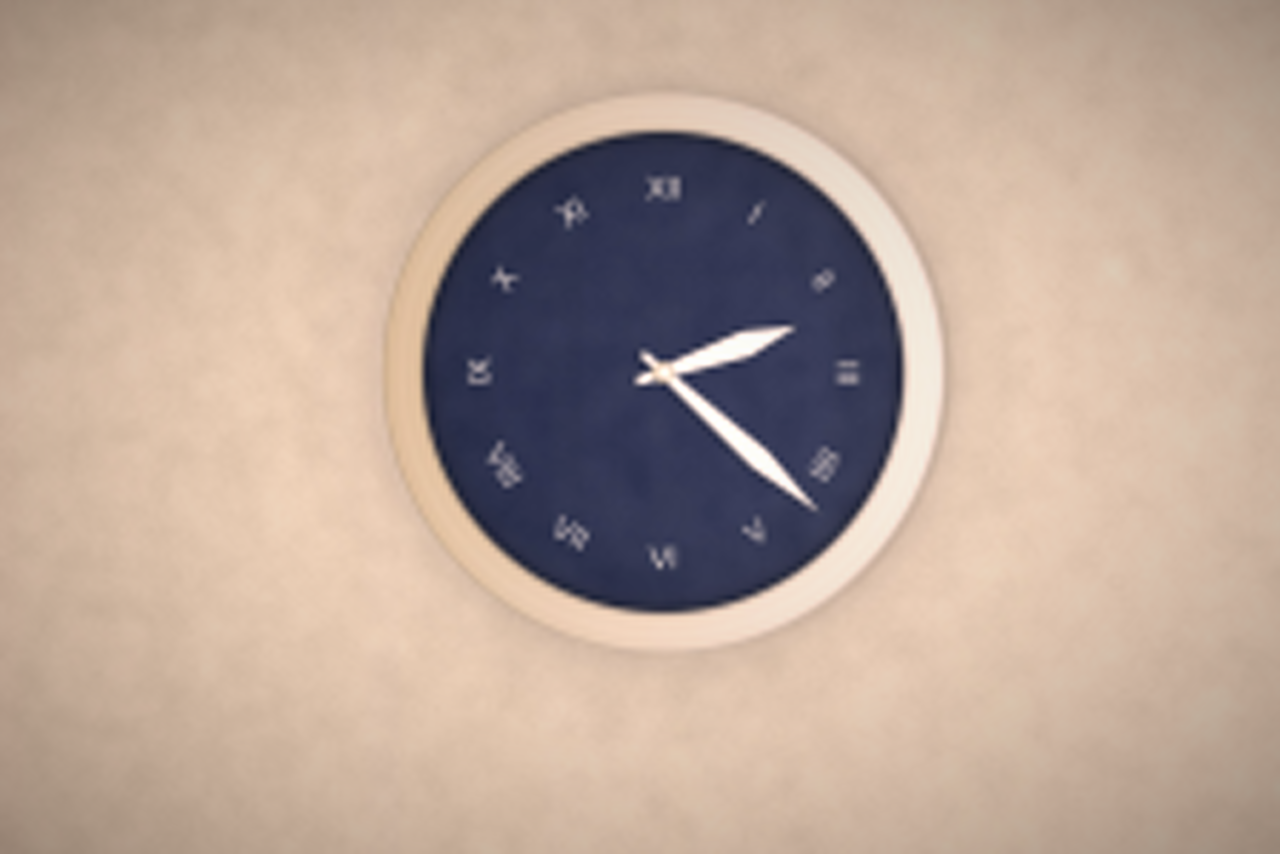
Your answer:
**2:22**
